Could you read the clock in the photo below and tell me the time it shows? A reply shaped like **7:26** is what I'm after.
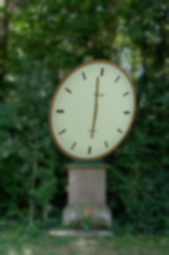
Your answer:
**5:59**
